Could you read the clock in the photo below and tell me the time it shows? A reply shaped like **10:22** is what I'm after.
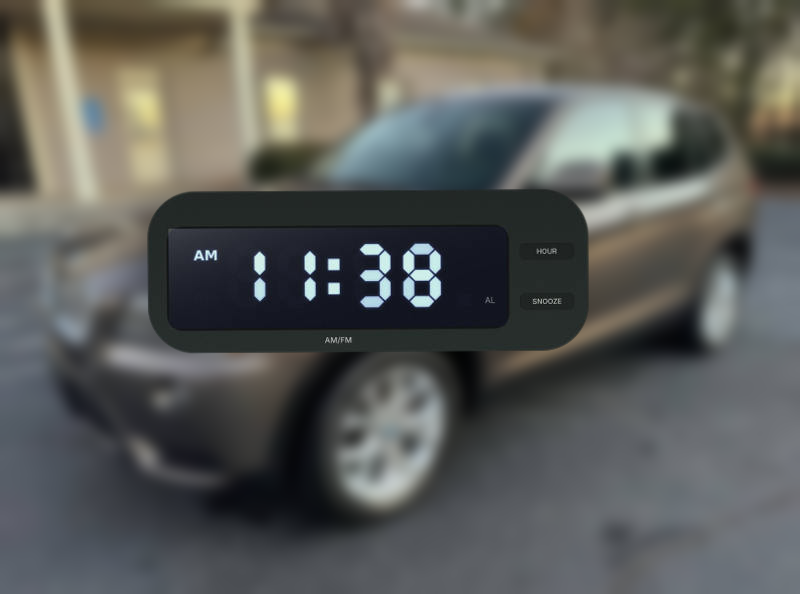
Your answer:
**11:38**
